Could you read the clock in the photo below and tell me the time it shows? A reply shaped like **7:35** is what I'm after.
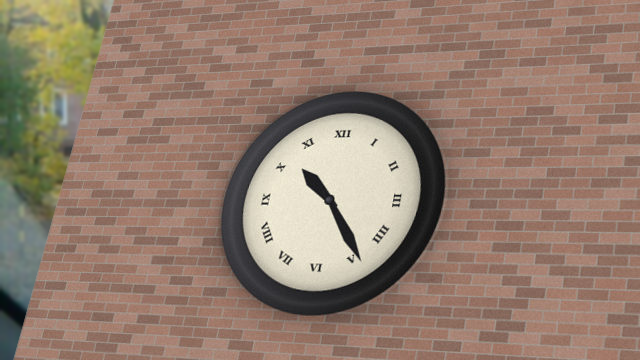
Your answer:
**10:24**
